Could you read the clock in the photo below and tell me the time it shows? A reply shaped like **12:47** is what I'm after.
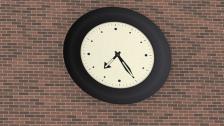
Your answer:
**7:25**
